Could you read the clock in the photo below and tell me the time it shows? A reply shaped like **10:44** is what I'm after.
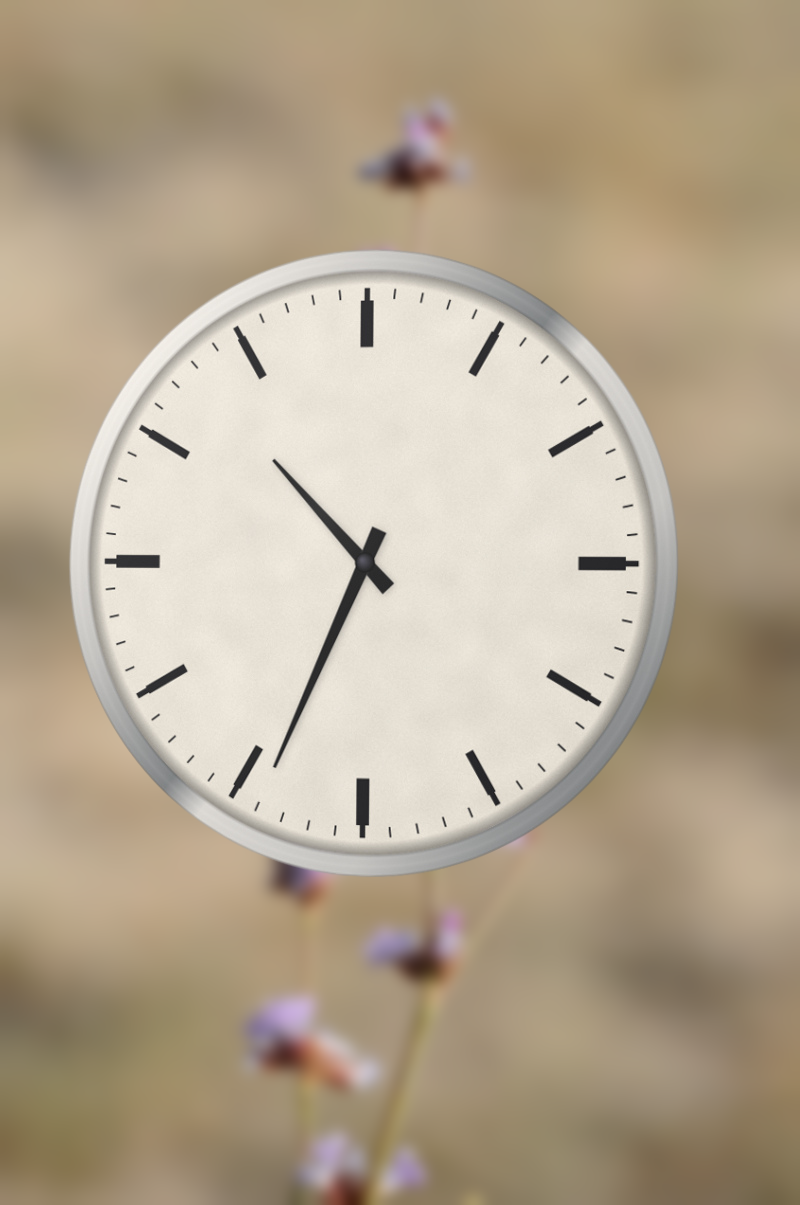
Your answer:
**10:34**
